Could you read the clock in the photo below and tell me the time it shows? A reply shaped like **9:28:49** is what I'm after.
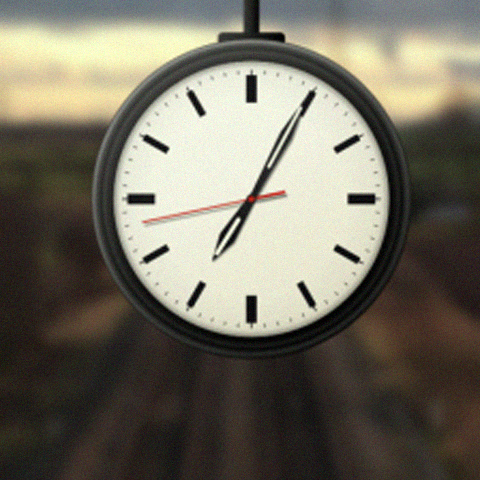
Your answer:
**7:04:43**
